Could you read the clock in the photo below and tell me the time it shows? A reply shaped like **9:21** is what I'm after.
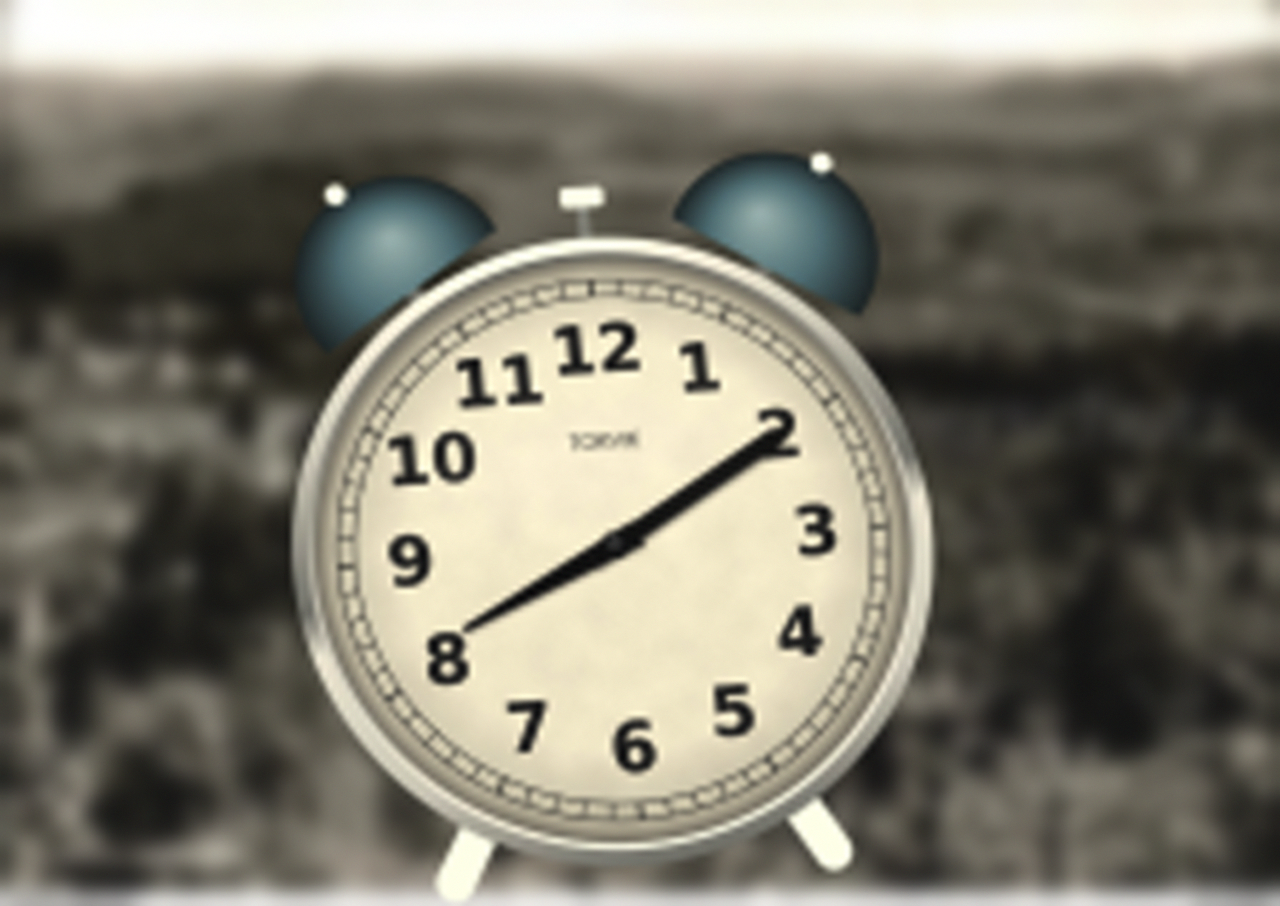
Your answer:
**8:10**
